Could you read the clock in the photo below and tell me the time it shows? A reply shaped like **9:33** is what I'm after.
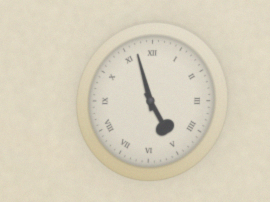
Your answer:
**4:57**
